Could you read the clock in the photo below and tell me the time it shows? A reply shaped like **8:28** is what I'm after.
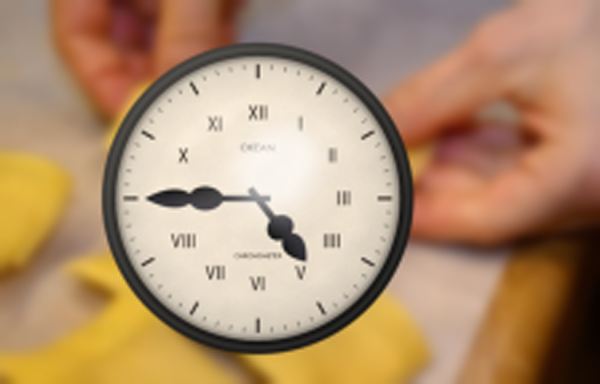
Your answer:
**4:45**
